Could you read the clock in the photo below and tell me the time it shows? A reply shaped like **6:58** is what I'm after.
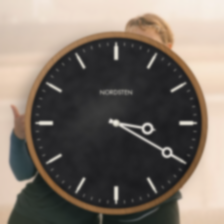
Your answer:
**3:20**
